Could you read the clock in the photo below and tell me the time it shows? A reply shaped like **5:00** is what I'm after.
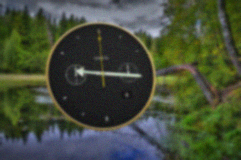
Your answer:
**9:16**
